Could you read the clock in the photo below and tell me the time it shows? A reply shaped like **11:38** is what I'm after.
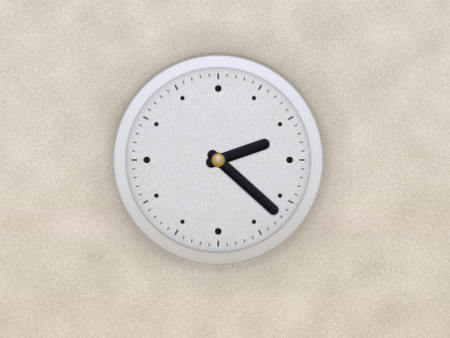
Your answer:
**2:22**
